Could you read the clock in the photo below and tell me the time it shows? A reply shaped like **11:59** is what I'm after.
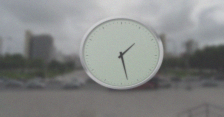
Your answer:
**1:28**
